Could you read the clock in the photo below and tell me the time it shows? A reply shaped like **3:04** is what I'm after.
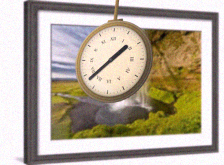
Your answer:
**1:38**
